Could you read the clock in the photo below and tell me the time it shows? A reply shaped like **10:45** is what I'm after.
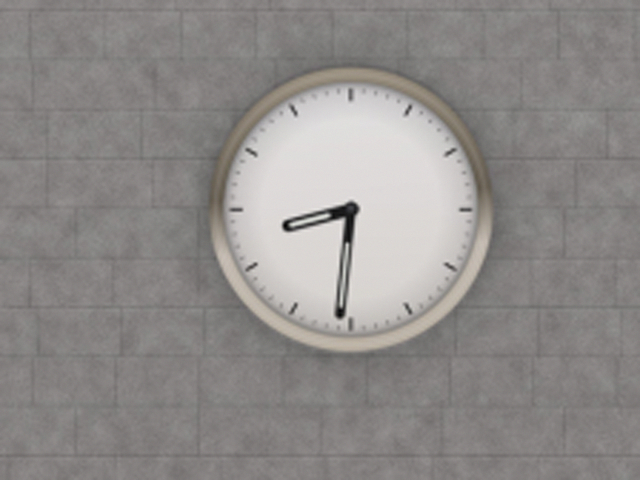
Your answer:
**8:31**
